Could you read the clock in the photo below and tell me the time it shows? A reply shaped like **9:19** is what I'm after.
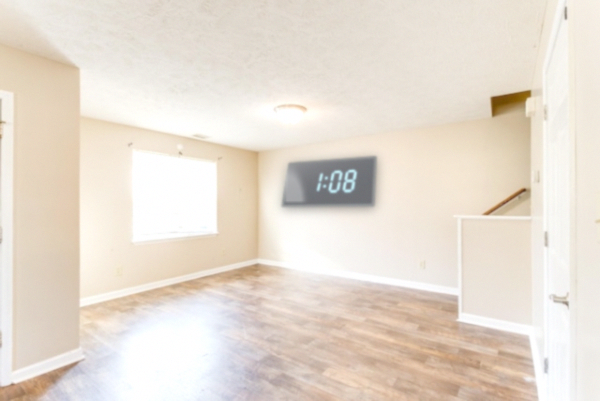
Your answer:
**1:08**
